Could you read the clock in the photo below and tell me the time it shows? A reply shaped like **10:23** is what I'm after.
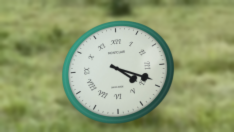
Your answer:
**4:19**
